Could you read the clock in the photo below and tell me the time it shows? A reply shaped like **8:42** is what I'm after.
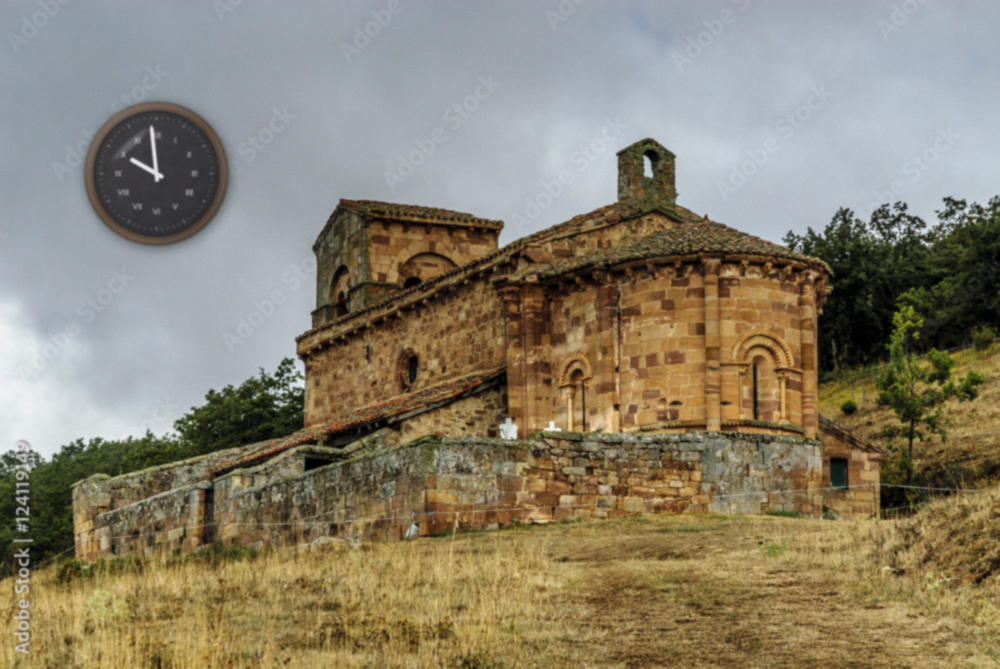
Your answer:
**9:59**
